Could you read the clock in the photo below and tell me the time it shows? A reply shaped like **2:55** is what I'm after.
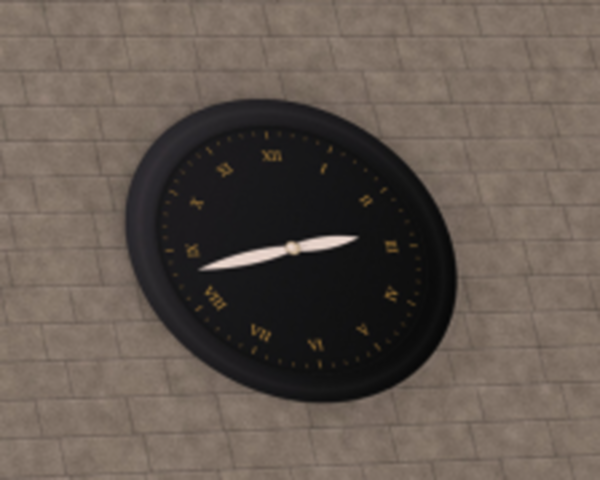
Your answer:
**2:43**
